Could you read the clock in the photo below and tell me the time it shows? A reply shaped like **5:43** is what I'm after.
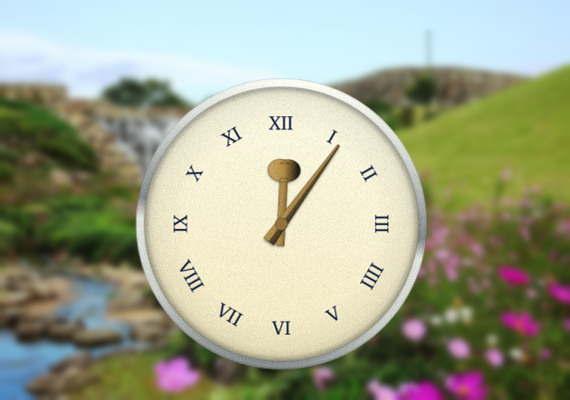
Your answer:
**12:06**
